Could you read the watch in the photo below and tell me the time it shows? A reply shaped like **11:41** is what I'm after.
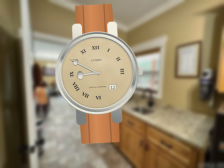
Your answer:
**8:50**
